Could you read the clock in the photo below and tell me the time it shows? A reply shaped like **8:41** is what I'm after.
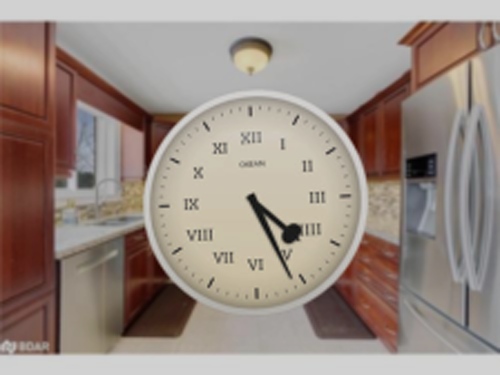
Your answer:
**4:26**
